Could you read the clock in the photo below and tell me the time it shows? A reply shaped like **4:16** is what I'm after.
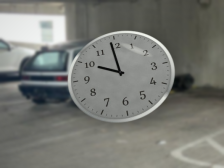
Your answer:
**9:59**
